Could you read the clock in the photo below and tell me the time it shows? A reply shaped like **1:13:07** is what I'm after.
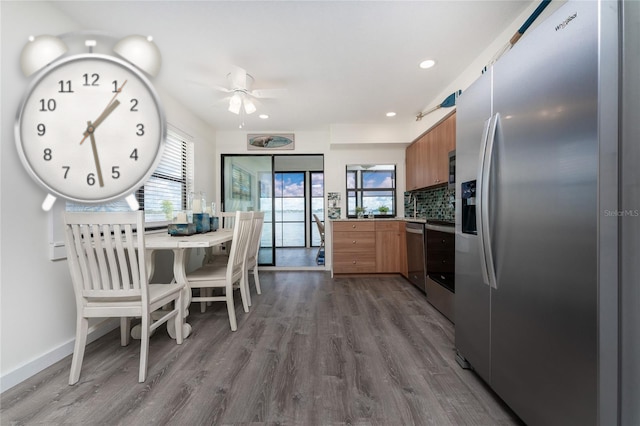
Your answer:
**1:28:06**
